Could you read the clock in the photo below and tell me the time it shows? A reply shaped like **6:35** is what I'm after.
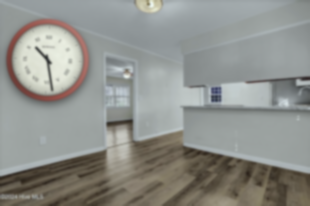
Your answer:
**10:28**
